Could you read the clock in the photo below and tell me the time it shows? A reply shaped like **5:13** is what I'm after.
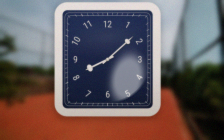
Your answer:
**8:08**
